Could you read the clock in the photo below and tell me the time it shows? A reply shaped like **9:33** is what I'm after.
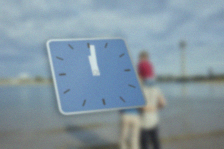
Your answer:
**12:01**
